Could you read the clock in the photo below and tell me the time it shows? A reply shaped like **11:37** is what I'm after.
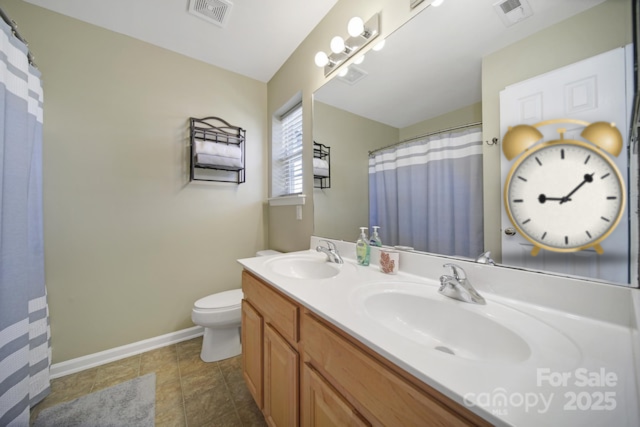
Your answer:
**9:08**
